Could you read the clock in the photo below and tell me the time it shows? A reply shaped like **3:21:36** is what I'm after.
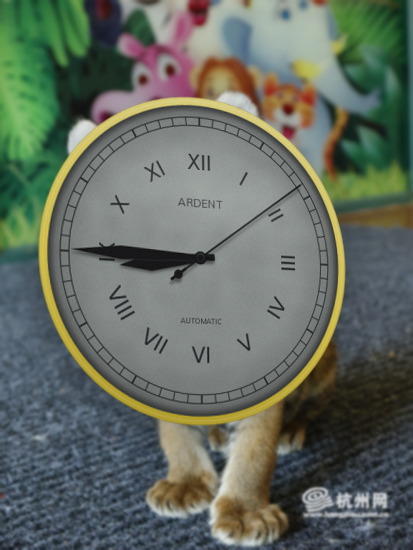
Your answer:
**8:45:09**
